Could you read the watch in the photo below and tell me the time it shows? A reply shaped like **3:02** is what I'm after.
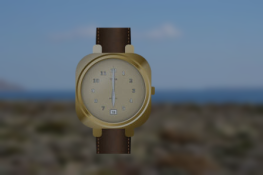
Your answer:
**6:00**
